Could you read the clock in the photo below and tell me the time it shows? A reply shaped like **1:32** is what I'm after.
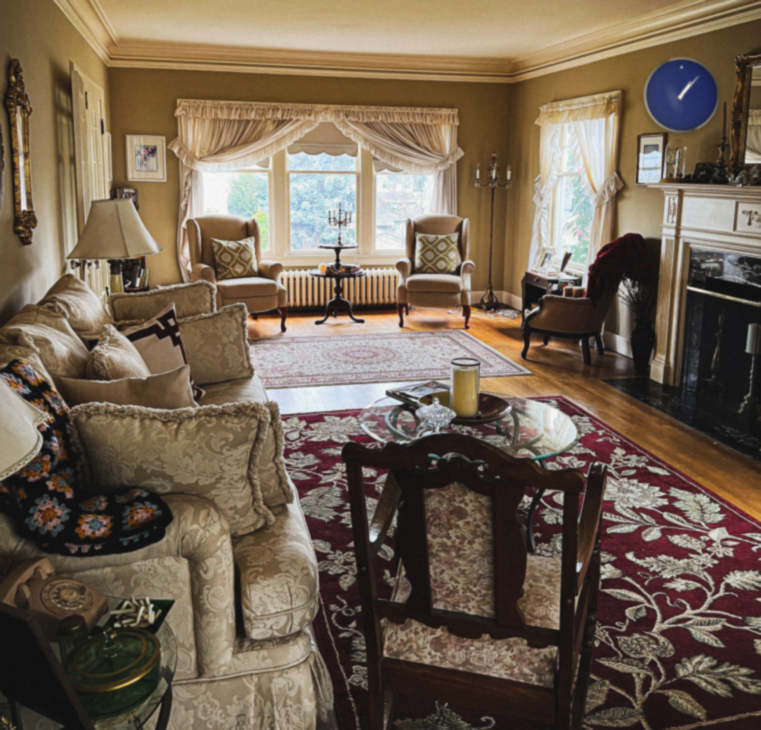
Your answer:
**1:07**
